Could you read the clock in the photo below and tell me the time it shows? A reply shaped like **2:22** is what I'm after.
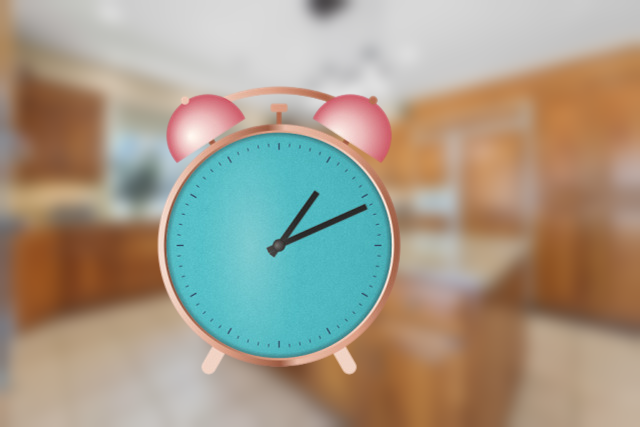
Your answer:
**1:11**
